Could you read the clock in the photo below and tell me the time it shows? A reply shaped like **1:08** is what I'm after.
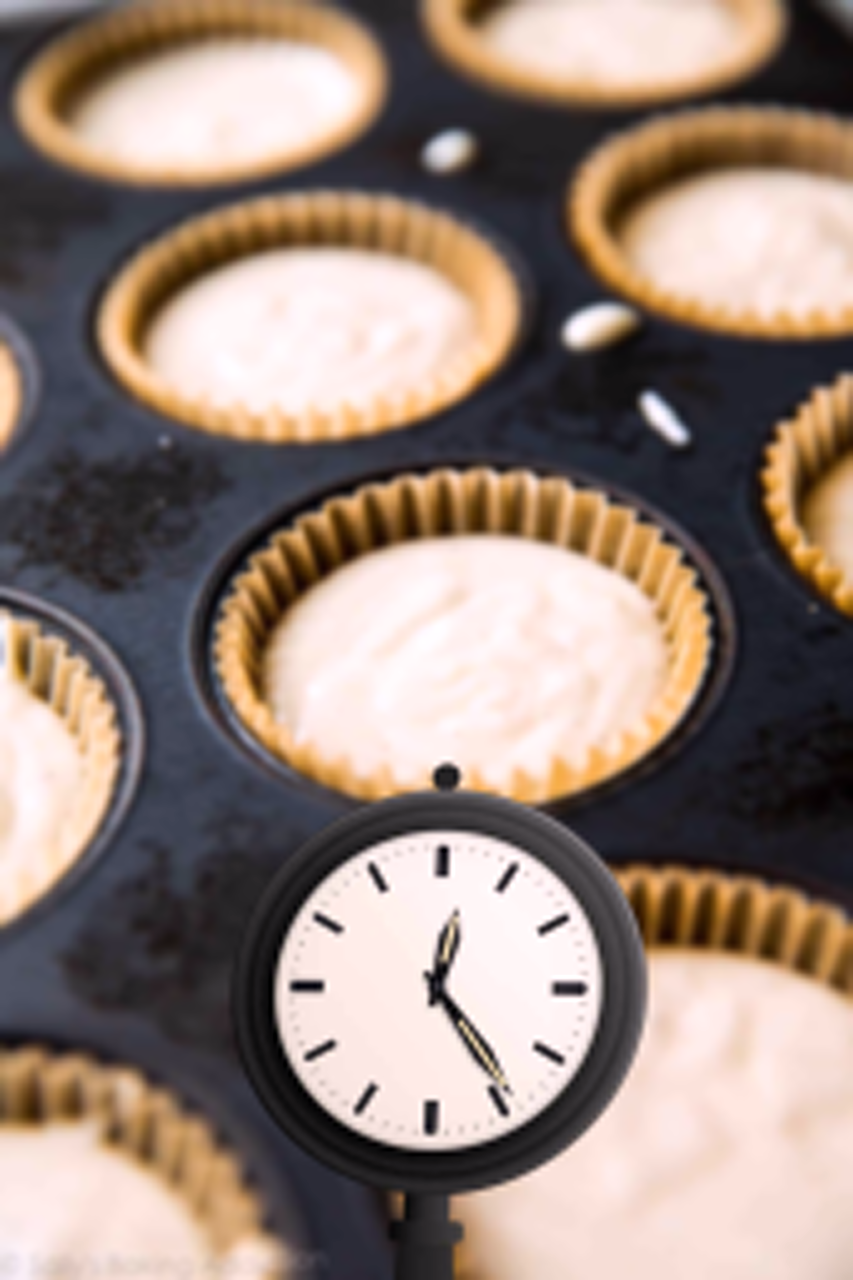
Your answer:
**12:24**
